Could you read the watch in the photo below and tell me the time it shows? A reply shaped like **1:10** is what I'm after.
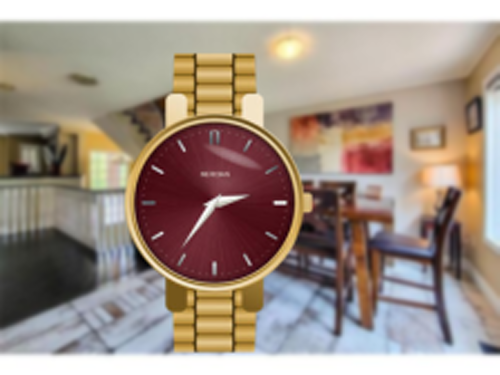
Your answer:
**2:36**
